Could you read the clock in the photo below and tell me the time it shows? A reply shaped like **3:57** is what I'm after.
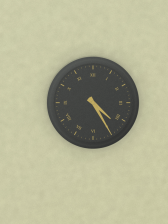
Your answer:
**4:25**
